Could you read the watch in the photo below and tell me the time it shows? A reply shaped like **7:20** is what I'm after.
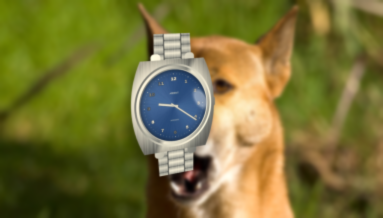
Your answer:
**9:21**
